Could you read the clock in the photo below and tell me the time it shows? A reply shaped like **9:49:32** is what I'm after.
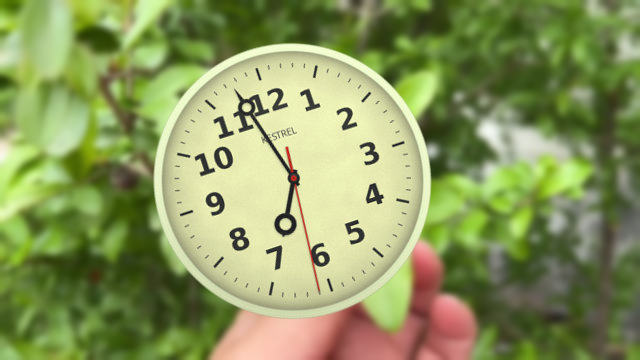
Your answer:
**6:57:31**
